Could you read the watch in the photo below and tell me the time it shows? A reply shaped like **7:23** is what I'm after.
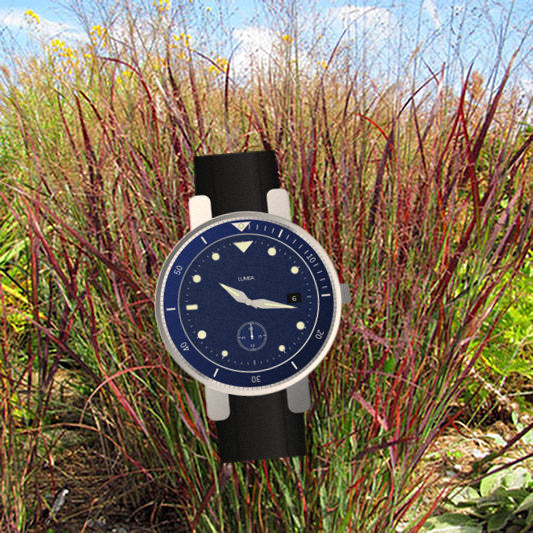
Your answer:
**10:17**
